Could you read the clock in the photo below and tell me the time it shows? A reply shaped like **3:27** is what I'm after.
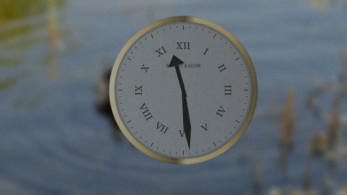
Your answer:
**11:29**
